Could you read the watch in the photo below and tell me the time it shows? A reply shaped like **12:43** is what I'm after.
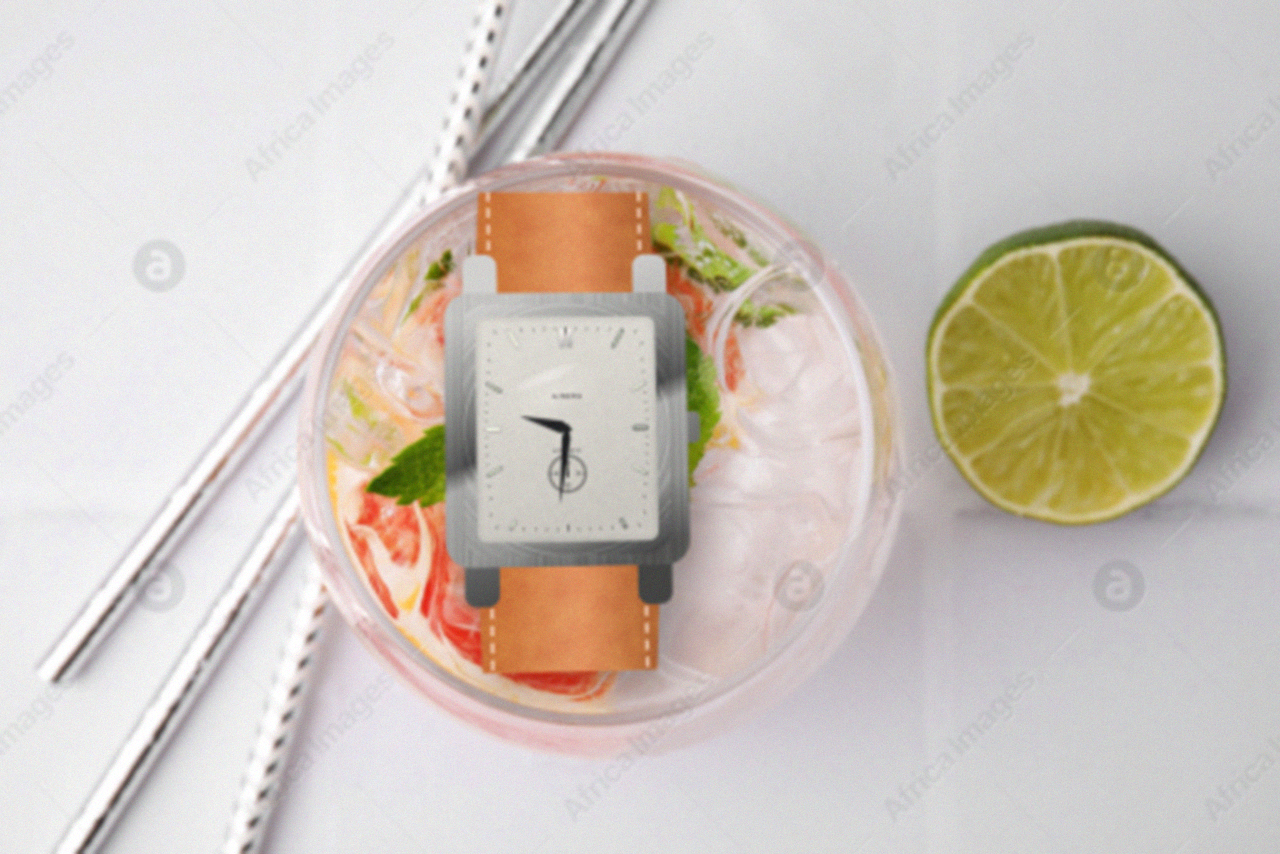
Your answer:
**9:31**
